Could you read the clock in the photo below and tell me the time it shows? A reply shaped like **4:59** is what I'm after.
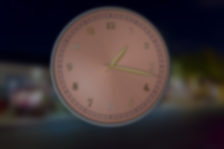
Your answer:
**1:17**
